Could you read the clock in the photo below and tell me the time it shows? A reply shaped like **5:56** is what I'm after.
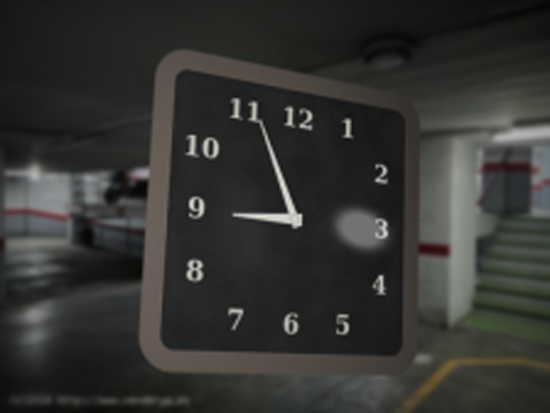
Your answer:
**8:56**
